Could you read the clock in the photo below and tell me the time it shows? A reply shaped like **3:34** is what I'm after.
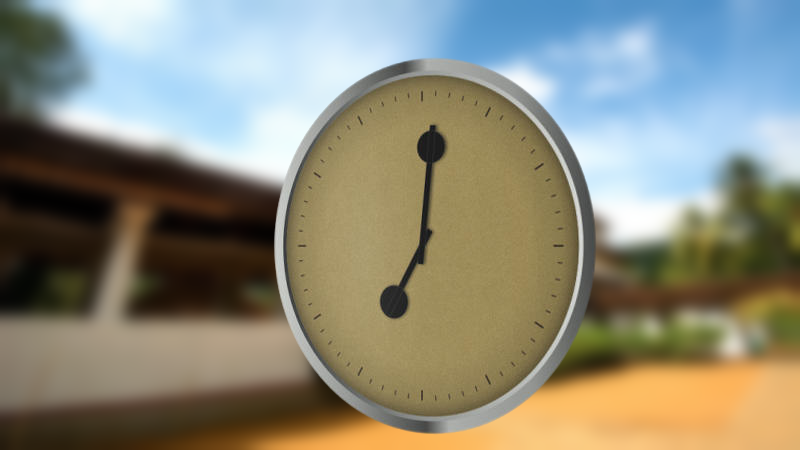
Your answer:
**7:01**
